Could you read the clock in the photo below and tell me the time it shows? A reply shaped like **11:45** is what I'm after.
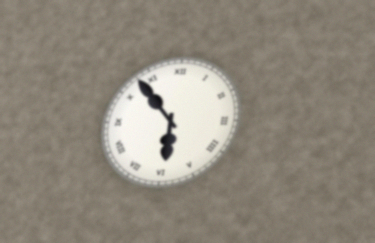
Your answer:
**5:53**
